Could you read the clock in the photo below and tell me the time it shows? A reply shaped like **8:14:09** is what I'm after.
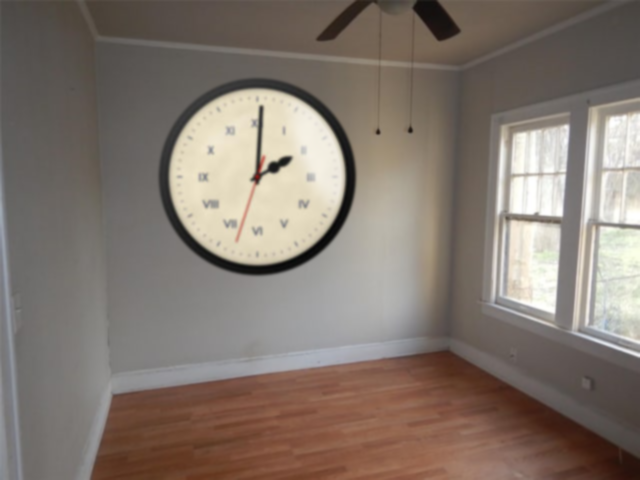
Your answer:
**2:00:33**
